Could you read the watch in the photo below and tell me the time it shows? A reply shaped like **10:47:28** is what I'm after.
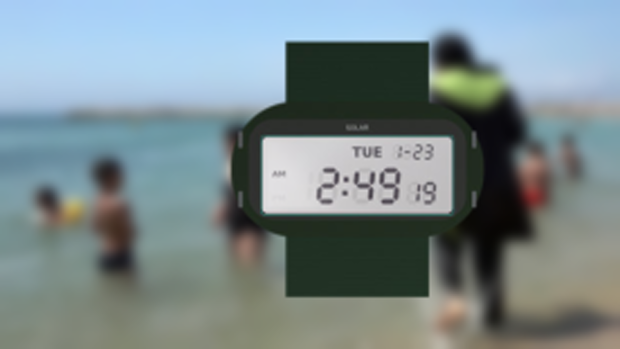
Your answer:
**2:49:19**
